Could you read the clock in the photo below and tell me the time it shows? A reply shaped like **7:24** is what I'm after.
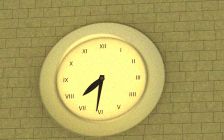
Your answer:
**7:31**
